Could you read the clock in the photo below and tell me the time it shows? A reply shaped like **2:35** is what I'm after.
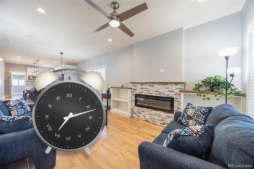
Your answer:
**7:12**
